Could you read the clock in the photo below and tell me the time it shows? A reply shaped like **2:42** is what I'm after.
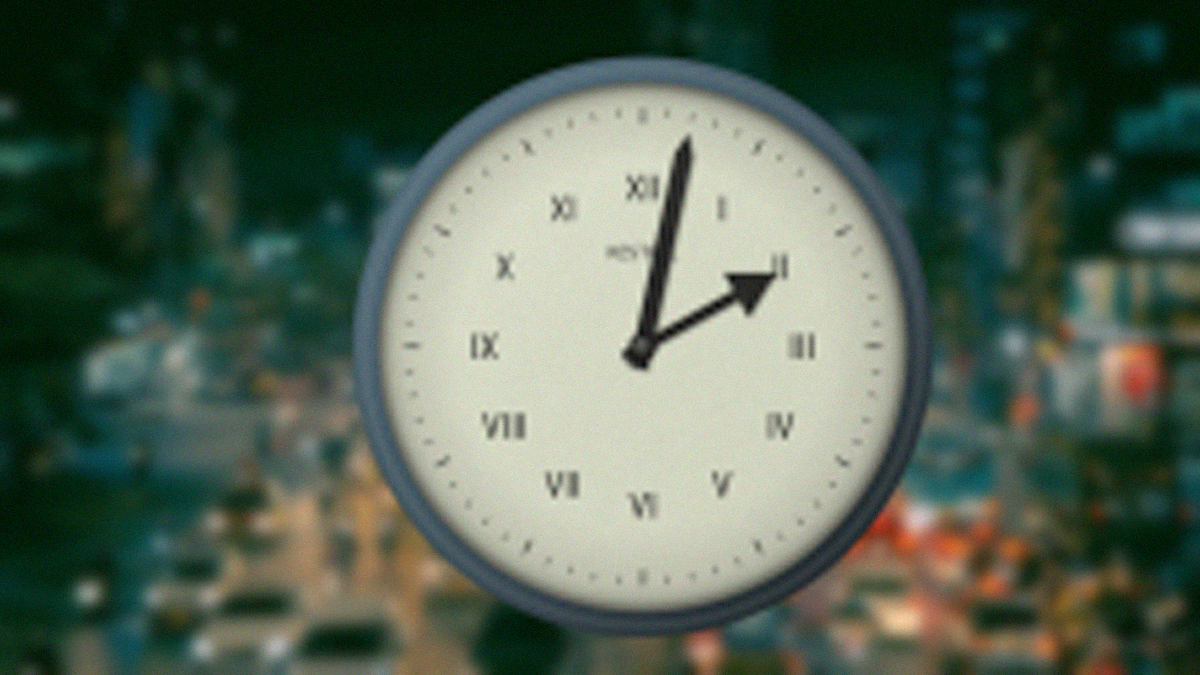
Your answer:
**2:02**
